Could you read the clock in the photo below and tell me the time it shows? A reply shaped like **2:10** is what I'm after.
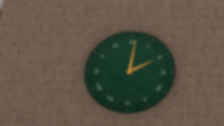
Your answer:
**2:01**
